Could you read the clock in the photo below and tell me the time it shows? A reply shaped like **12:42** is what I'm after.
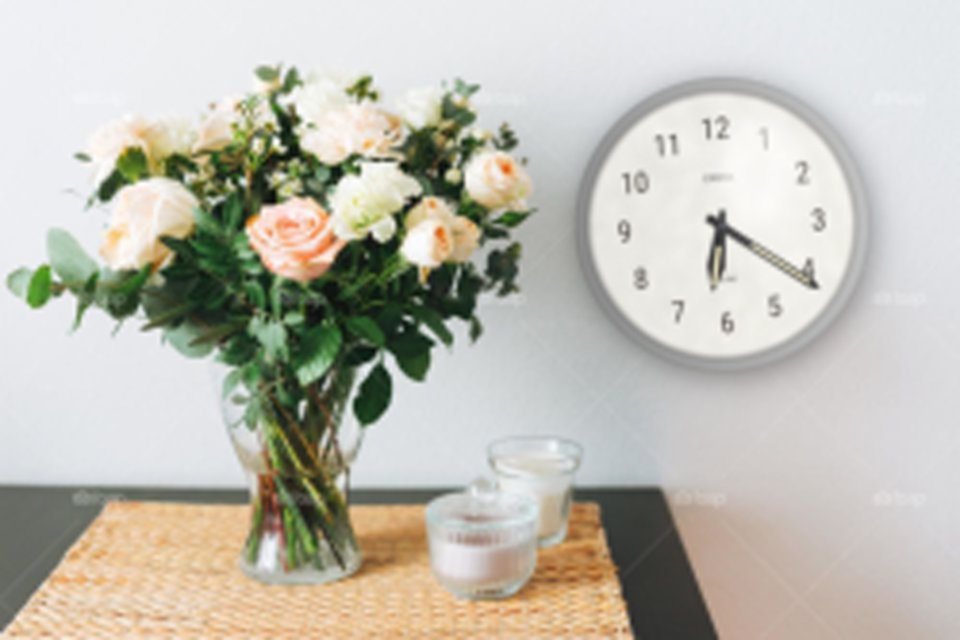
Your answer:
**6:21**
